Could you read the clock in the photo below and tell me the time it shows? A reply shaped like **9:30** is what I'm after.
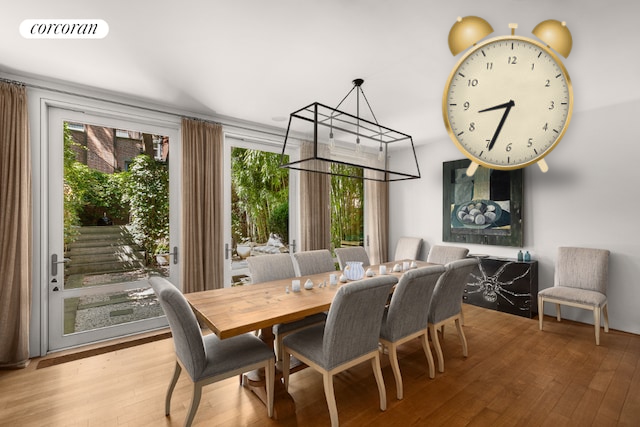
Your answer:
**8:34**
